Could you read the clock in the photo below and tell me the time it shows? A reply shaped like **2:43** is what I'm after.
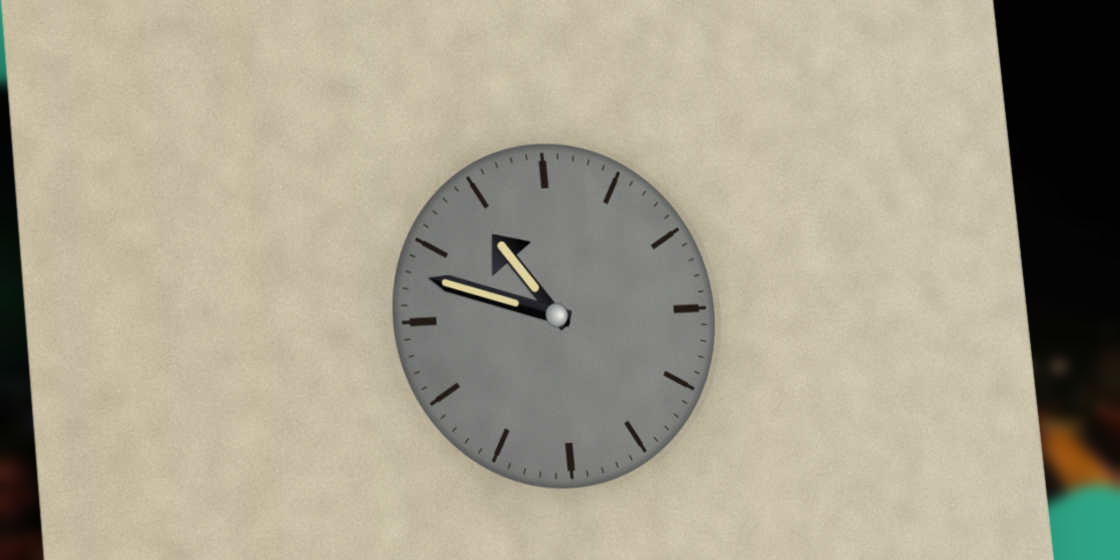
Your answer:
**10:48**
